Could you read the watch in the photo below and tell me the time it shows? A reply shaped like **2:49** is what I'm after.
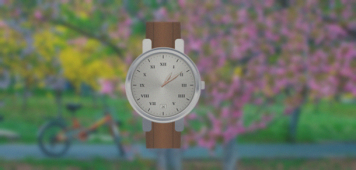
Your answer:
**1:09**
